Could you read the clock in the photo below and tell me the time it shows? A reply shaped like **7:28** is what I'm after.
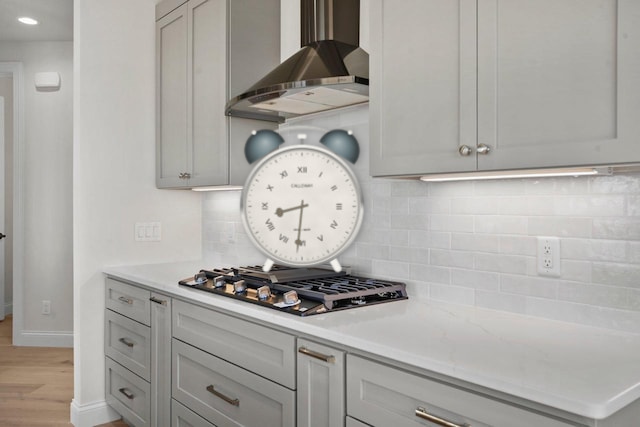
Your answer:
**8:31**
